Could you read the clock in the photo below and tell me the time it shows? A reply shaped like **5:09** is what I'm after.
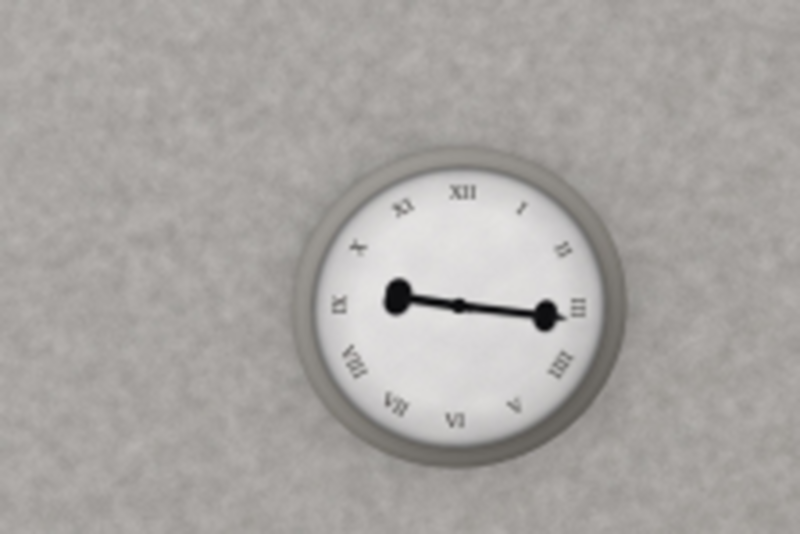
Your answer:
**9:16**
